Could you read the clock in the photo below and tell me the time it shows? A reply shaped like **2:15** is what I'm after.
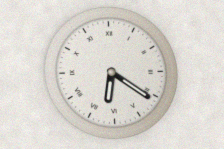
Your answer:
**6:21**
